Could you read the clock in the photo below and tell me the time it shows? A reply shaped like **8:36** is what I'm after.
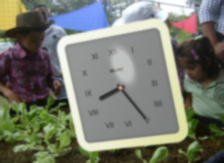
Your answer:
**8:25**
